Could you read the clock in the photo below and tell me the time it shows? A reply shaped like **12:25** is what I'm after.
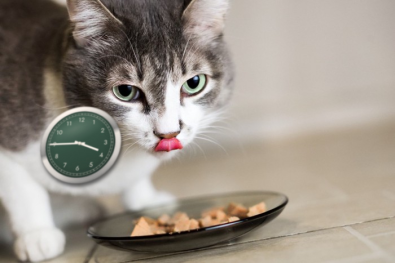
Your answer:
**3:45**
